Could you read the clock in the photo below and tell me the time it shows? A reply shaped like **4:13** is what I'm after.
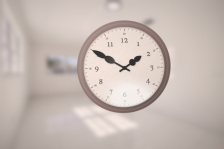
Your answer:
**1:50**
